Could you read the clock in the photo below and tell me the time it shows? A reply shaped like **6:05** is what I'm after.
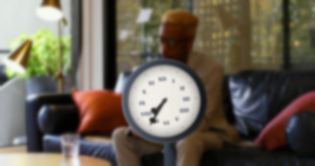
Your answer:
**7:36**
